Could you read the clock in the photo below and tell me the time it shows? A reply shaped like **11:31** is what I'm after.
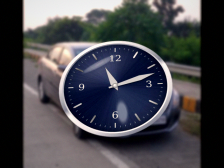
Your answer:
**11:12**
